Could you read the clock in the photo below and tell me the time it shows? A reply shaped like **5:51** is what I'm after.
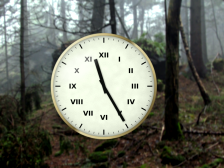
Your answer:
**11:25**
